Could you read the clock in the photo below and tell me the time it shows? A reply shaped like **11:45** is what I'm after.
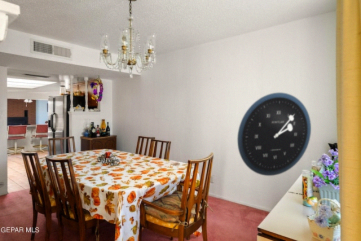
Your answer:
**2:07**
